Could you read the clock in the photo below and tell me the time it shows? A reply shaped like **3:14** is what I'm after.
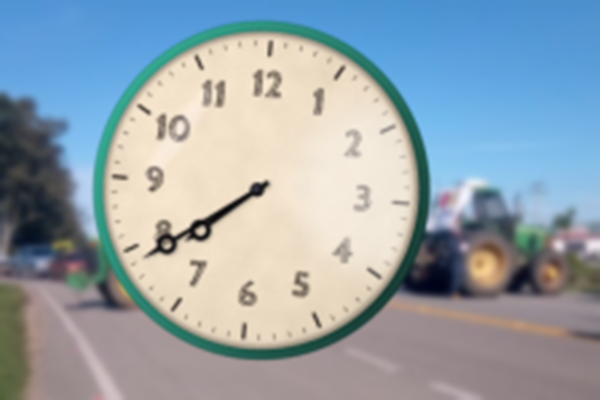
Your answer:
**7:39**
